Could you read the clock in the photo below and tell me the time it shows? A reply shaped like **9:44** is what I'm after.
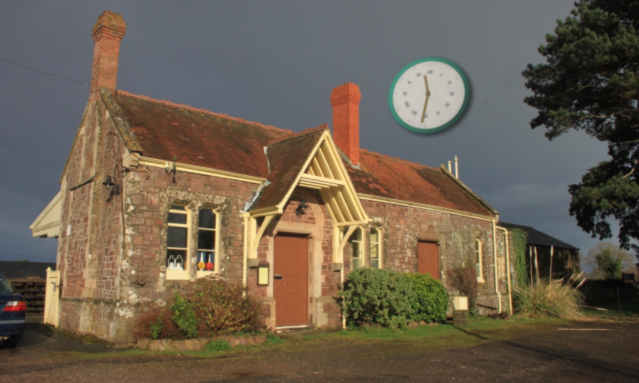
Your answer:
**11:31**
